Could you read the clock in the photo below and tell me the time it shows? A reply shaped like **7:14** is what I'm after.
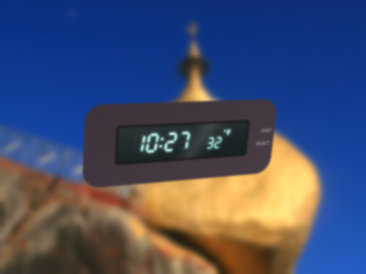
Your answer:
**10:27**
